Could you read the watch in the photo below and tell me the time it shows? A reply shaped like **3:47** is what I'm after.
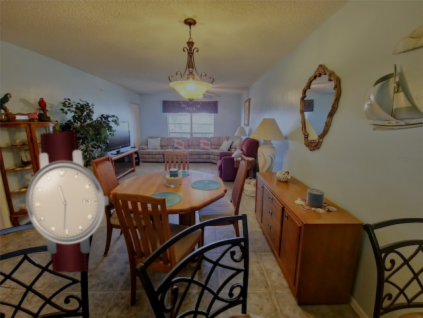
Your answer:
**11:31**
